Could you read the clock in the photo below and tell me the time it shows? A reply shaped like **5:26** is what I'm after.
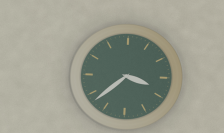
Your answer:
**3:38**
